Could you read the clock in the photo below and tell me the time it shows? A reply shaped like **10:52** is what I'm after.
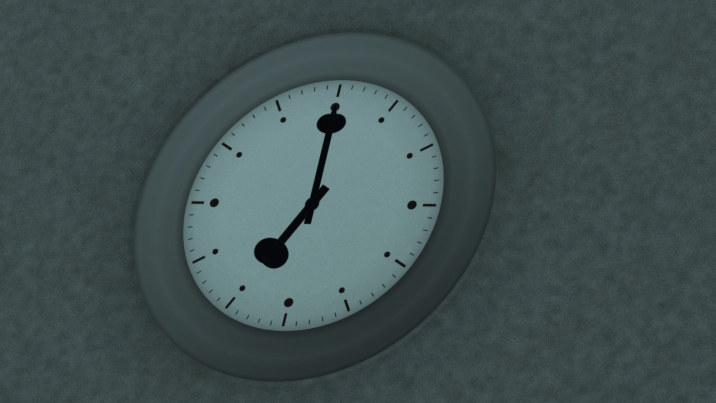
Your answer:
**7:00**
